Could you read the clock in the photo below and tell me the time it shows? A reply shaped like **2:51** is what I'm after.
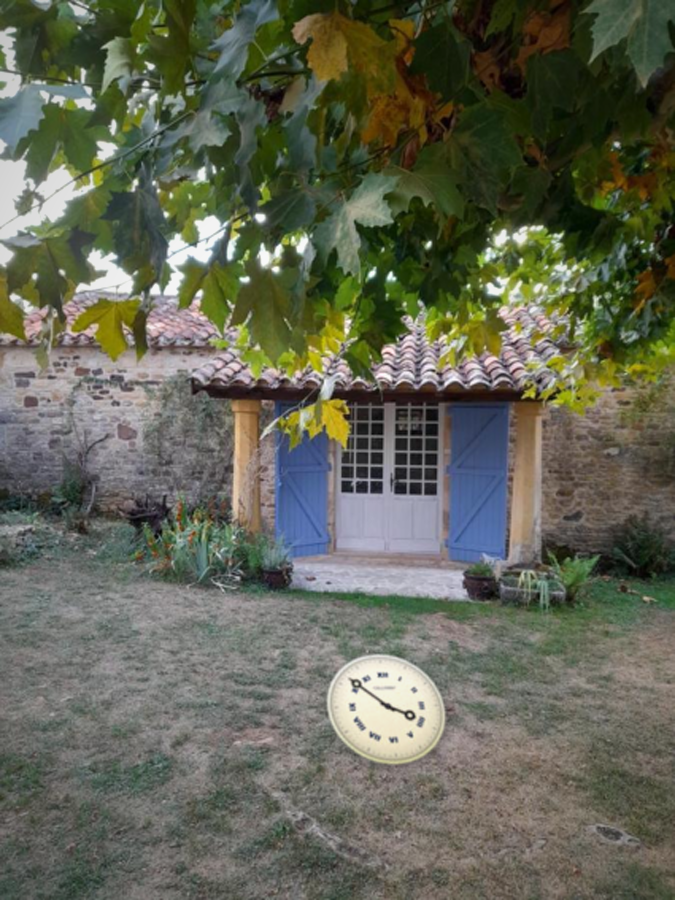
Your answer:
**3:52**
